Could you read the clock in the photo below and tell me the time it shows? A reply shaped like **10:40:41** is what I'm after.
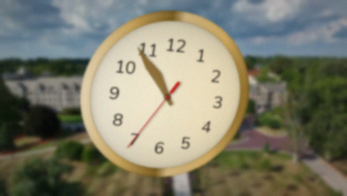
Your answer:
**10:53:35**
